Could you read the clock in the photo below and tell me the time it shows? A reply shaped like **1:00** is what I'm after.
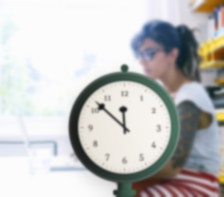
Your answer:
**11:52**
